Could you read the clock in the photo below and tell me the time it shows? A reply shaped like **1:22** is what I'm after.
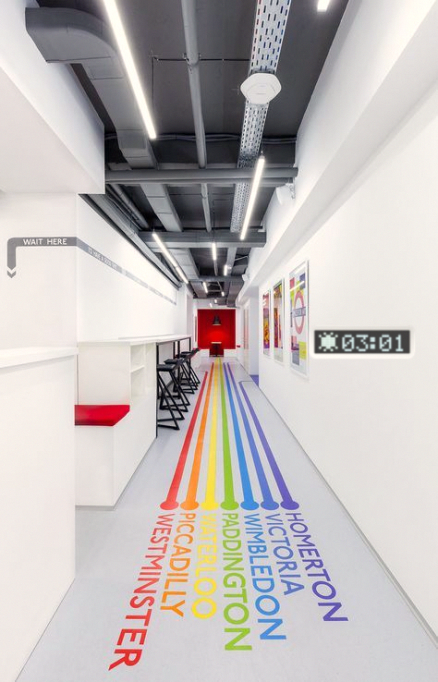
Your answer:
**3:01**
